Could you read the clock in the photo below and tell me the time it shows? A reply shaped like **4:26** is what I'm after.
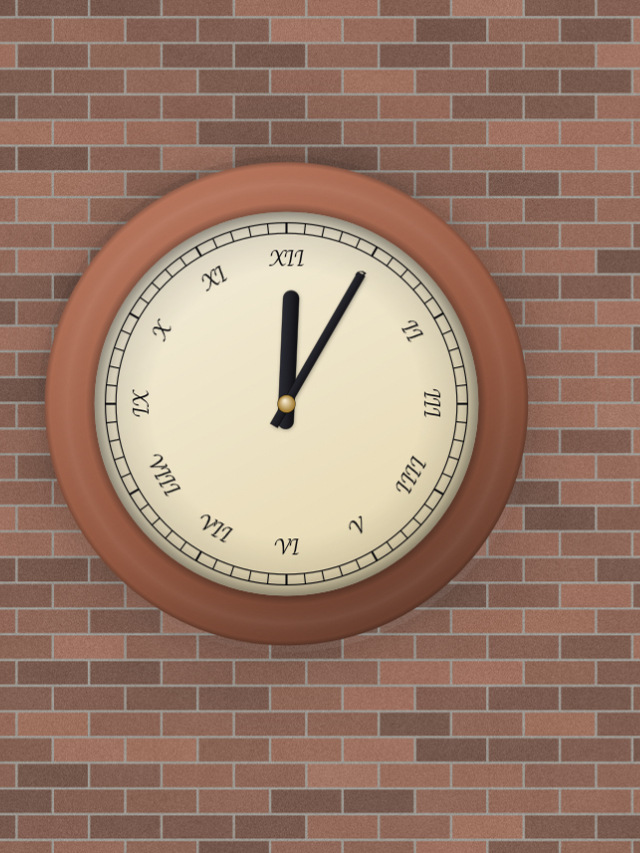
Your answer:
**12:05**
